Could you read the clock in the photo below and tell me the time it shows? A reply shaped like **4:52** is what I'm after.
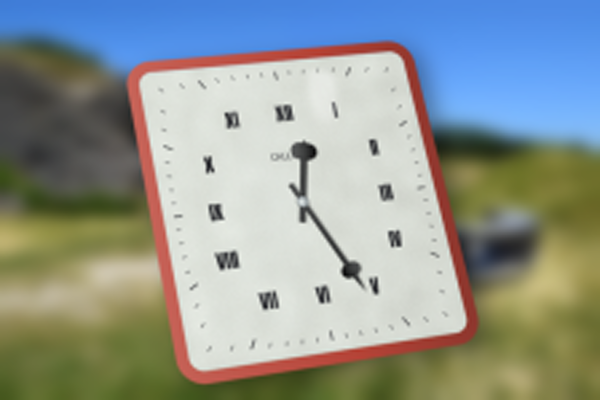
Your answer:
**12:26**
